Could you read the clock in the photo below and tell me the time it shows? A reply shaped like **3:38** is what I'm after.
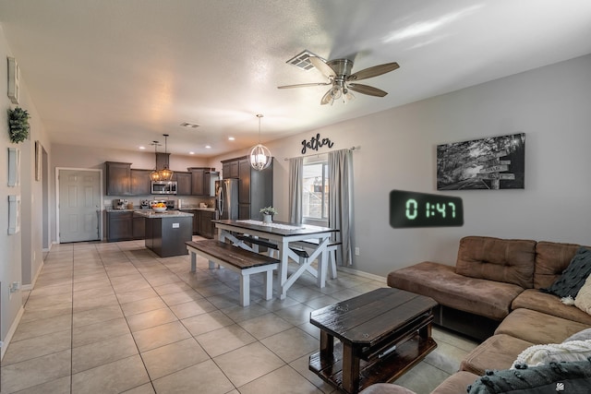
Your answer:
**1:47**
